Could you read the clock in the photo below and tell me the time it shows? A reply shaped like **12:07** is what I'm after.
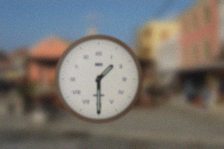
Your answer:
**1:30**
